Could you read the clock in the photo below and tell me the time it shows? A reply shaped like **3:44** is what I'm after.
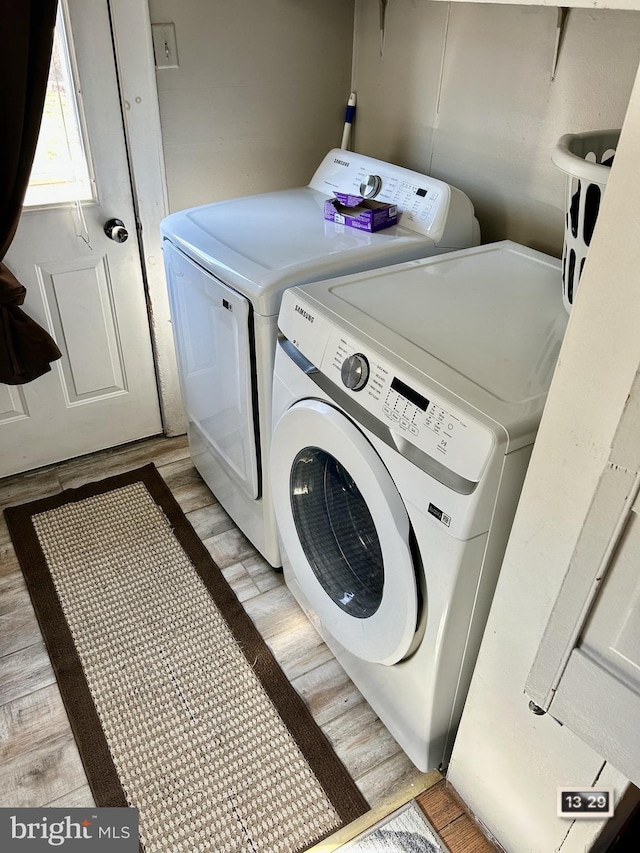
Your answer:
**13:29**
